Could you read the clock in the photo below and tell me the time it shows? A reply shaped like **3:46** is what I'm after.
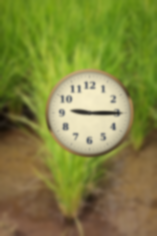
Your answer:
**9:15**
